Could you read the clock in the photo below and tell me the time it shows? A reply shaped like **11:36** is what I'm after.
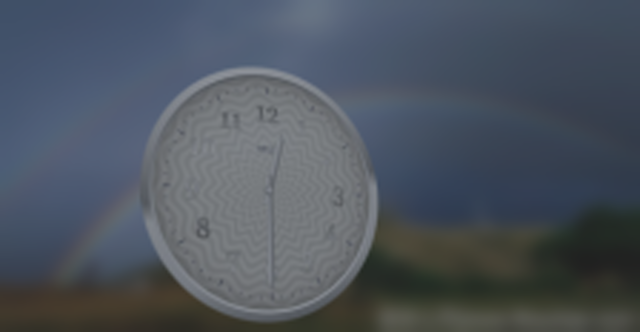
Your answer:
**12:30**
